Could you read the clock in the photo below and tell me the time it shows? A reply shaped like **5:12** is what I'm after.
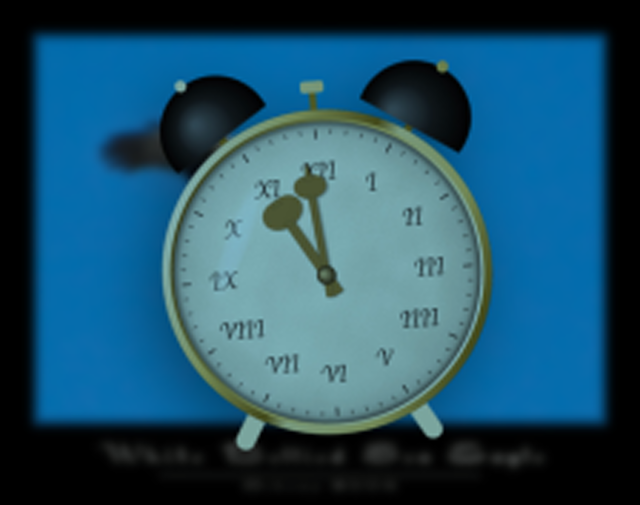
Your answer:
**10:59**
